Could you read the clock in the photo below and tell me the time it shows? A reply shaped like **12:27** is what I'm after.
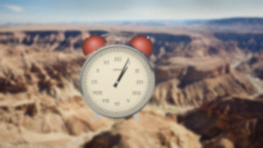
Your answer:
**1:04**
